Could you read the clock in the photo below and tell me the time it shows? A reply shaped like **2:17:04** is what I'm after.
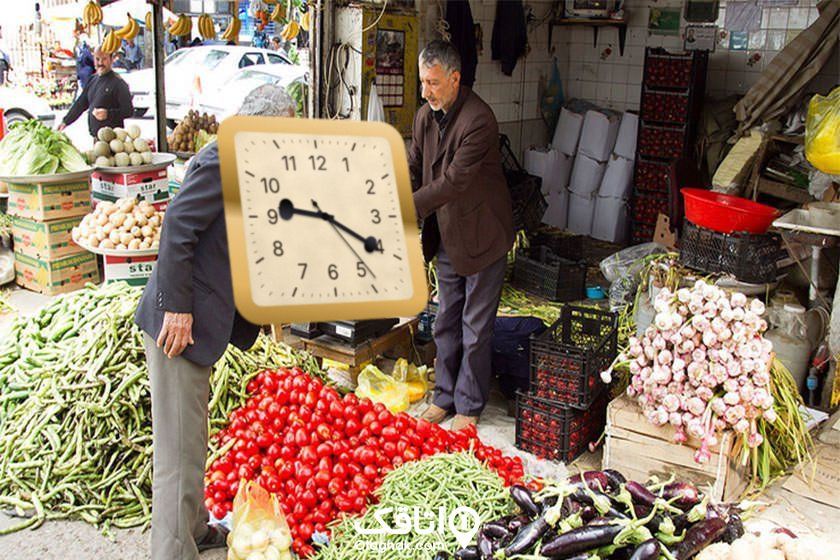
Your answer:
**9:20:24**
